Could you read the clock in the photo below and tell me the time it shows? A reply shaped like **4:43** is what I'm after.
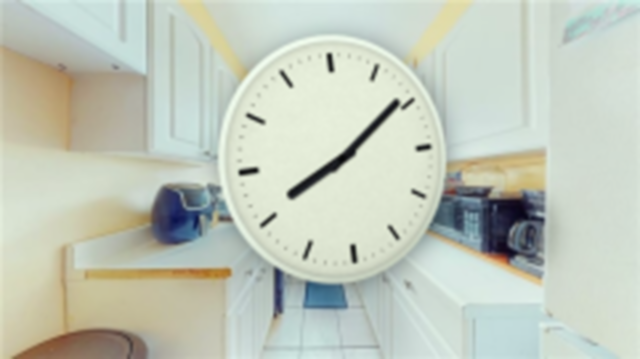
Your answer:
**8:09**
